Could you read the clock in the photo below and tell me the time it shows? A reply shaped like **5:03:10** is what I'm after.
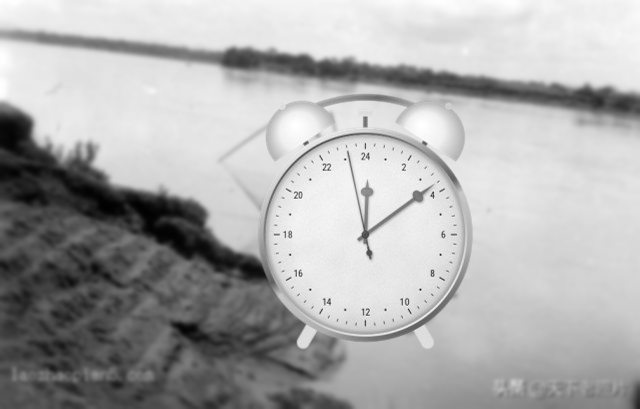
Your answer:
**0:08:58**
